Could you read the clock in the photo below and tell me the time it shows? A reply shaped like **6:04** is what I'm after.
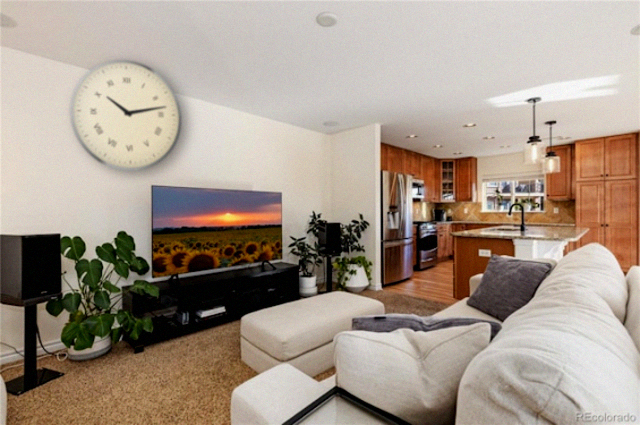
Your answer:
**10:13**
